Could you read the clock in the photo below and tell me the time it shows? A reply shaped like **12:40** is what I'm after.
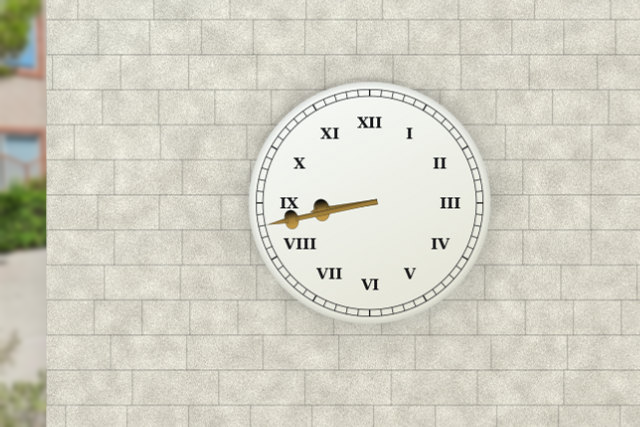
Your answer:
**8:43**
